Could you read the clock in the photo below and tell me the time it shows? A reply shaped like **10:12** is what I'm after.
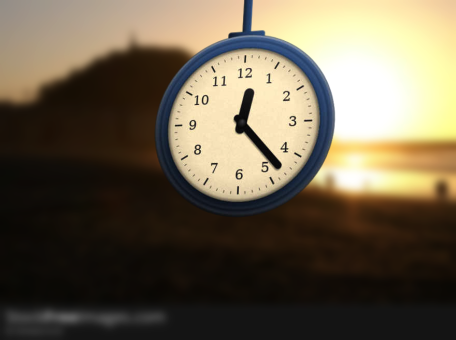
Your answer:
**12:23**
